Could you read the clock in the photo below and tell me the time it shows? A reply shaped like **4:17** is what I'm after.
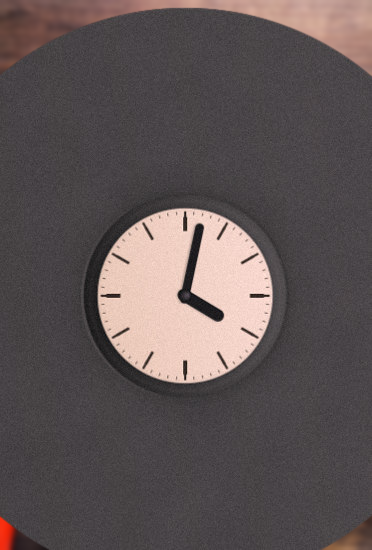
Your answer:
**4:02**
